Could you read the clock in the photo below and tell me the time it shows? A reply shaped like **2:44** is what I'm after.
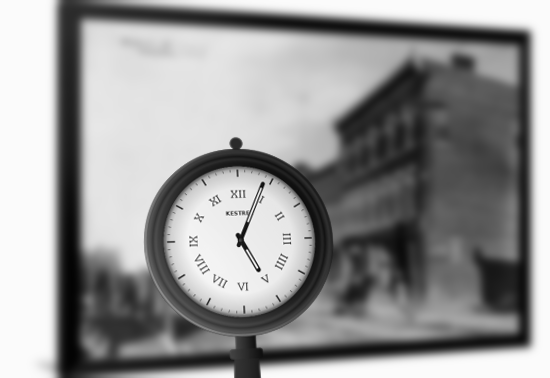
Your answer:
**5:04**
